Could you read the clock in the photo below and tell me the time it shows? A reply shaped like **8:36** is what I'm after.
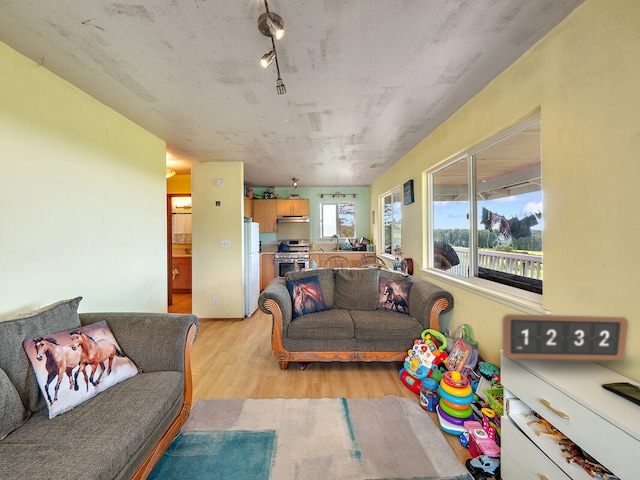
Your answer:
**12:32**
